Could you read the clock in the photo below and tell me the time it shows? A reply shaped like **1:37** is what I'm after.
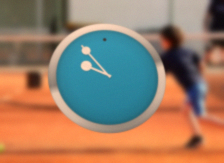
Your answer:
**9:54**
